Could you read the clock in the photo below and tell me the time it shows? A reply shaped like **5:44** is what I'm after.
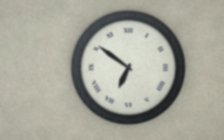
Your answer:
**6:51**
